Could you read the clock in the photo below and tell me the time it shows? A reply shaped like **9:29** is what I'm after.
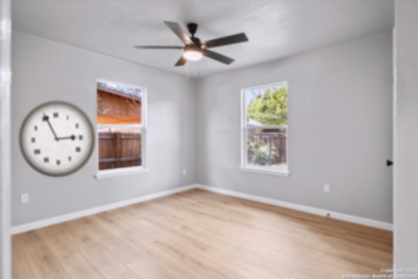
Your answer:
**2:56**
